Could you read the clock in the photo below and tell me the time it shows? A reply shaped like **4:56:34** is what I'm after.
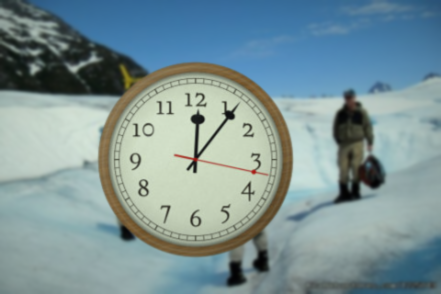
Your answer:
**12:06:17**
